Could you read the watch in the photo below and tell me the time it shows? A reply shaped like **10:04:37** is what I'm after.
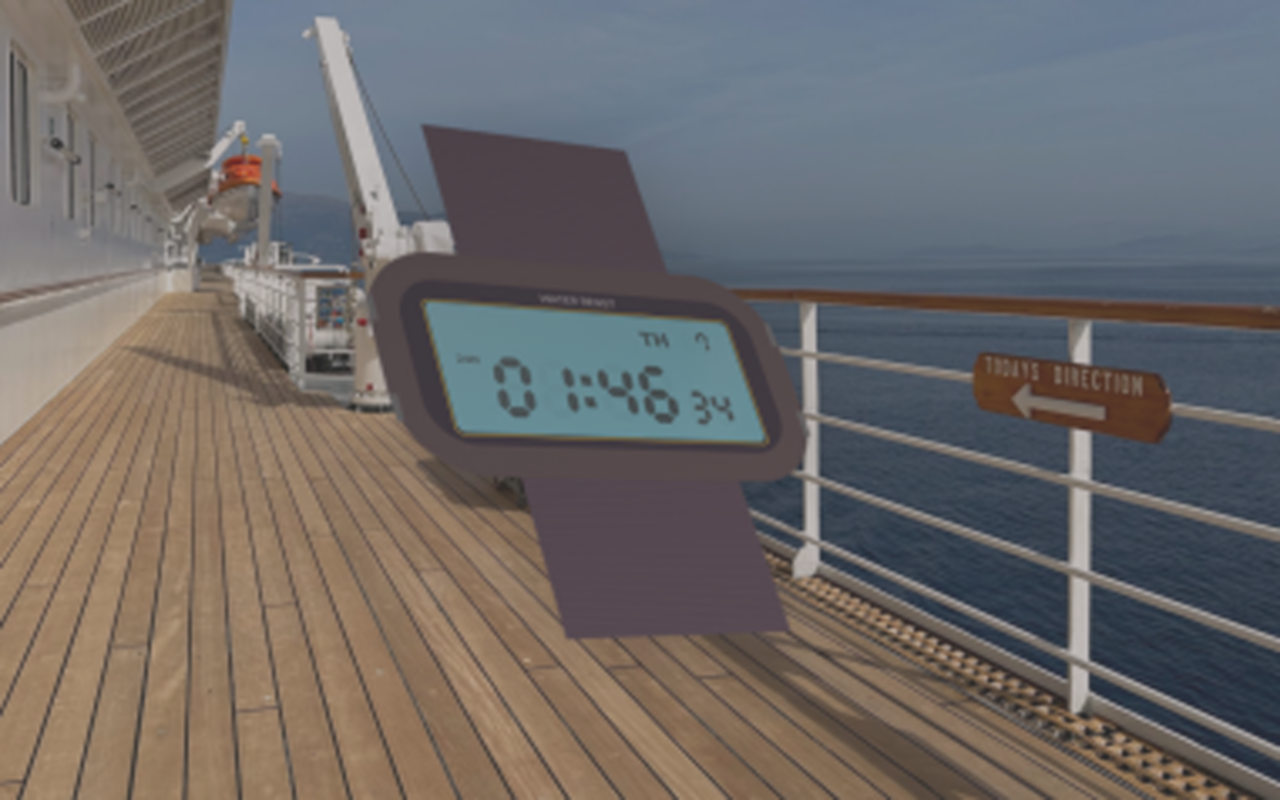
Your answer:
**1:46:34**
